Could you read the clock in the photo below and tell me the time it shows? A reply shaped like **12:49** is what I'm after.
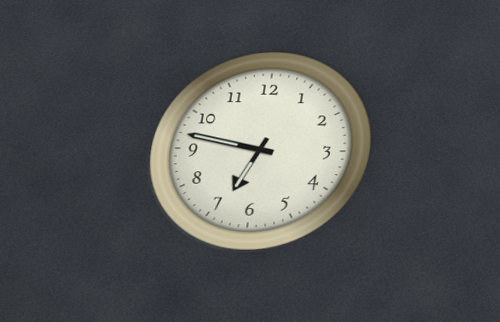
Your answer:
**6:47**
